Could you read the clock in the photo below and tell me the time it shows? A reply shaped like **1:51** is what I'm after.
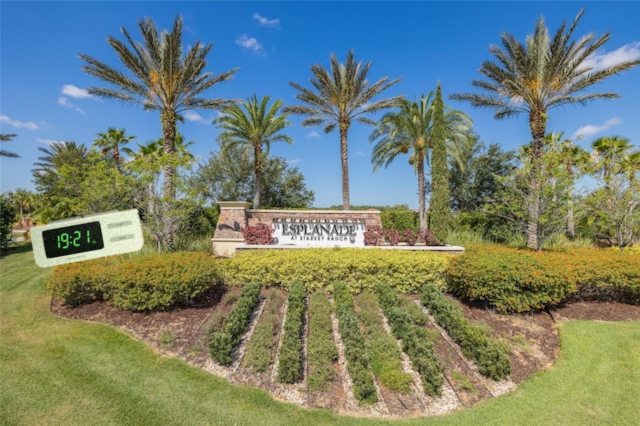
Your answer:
**19:21**
